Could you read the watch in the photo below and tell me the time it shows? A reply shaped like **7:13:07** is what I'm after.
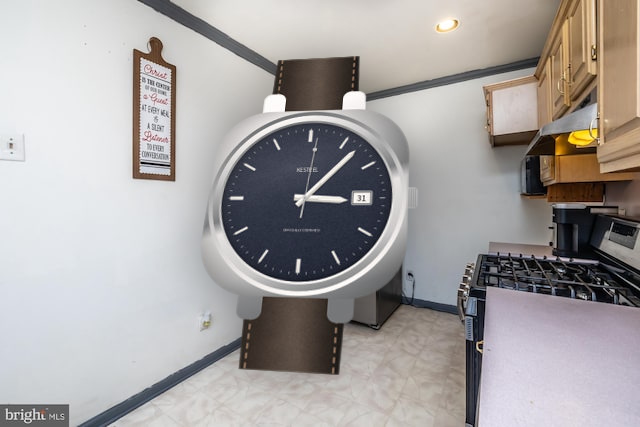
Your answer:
**3:07:01**
